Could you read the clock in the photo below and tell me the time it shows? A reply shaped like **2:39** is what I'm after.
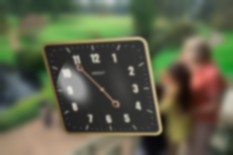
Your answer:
**4:54**
